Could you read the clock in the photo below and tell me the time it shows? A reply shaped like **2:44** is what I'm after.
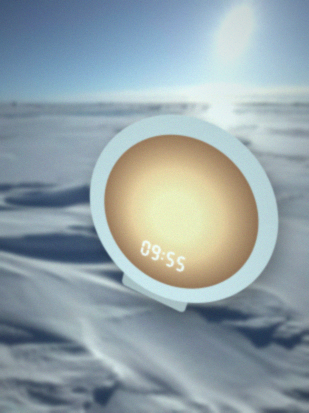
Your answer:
**9:55**
